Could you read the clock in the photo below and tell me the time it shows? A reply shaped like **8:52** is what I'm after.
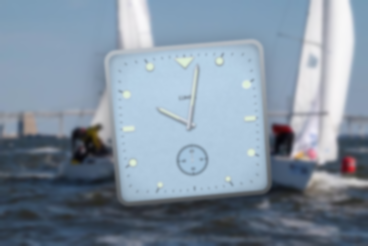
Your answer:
**10:02**
